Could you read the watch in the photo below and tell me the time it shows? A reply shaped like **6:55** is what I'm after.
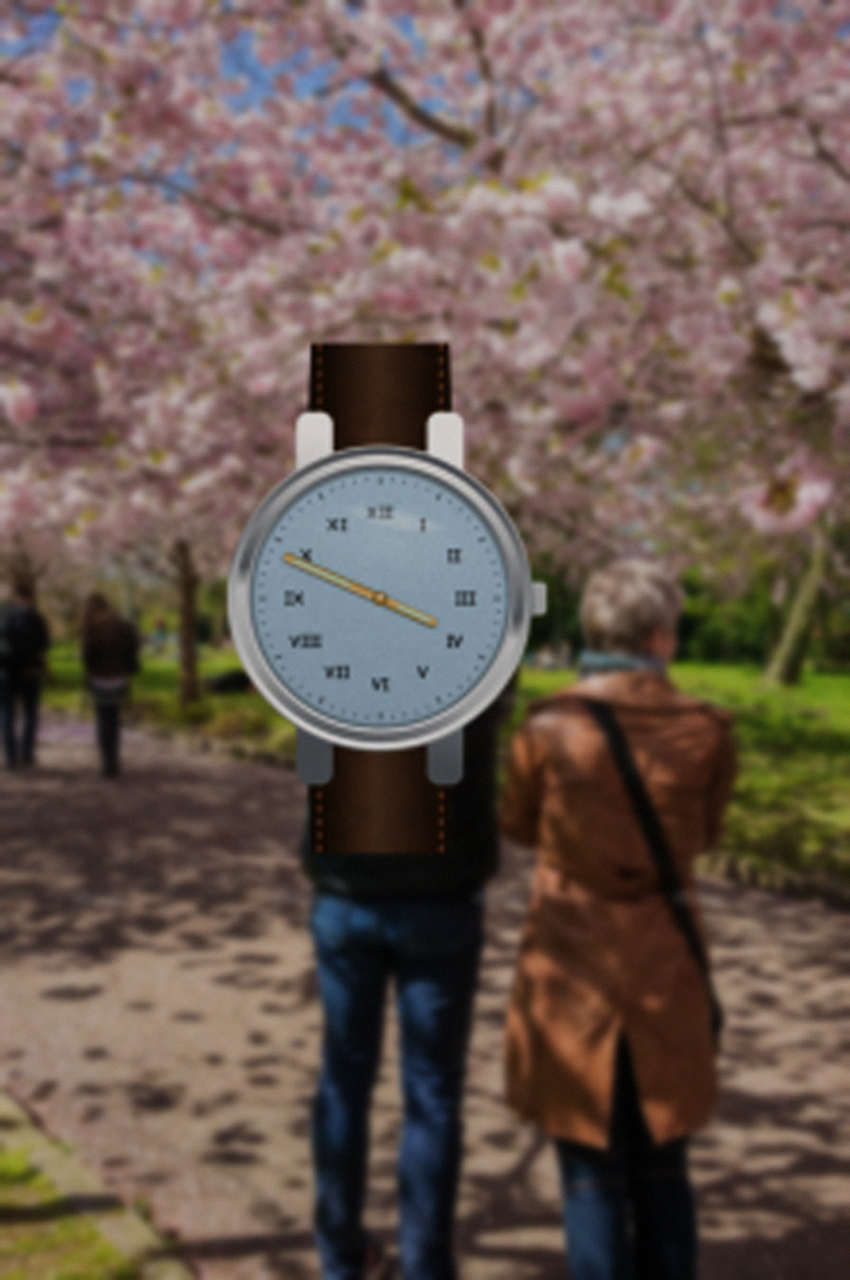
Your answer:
**3:49**
